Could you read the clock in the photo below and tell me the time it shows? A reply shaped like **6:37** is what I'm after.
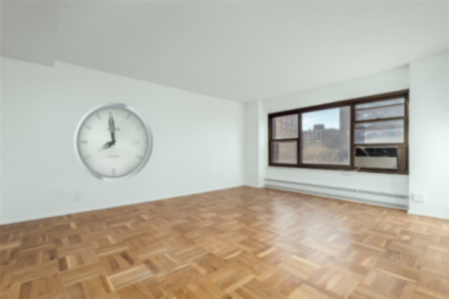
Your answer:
**7:59**
